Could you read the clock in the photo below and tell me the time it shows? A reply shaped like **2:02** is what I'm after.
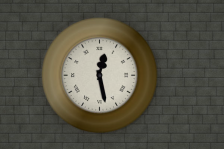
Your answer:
**12:28**
